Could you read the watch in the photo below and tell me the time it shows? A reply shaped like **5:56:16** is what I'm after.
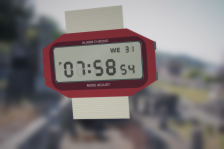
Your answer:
**7:58:54**
